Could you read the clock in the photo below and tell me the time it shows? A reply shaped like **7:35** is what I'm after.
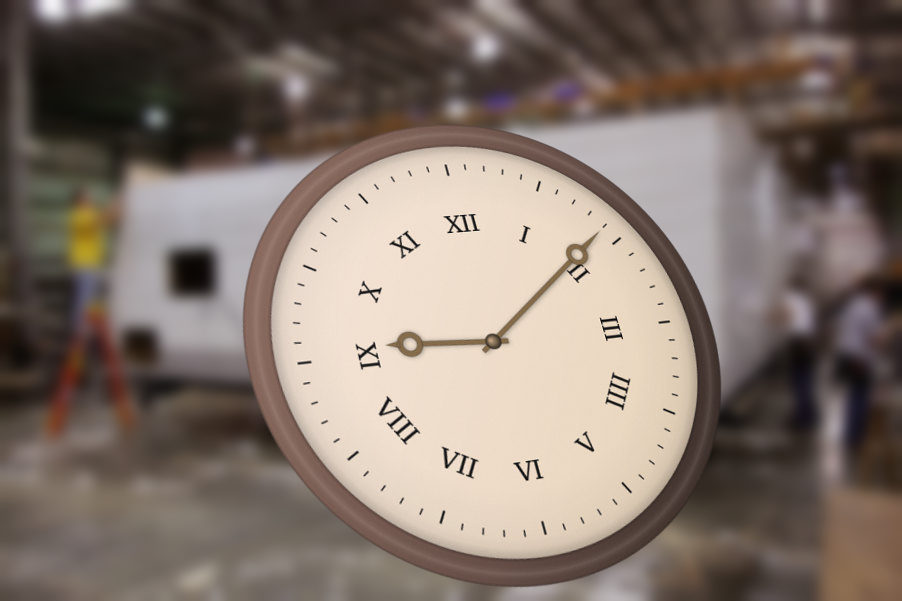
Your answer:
**9:09**
